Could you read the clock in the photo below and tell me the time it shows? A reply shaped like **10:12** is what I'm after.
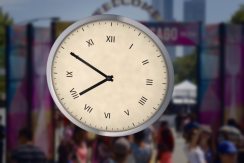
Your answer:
**7:50**
